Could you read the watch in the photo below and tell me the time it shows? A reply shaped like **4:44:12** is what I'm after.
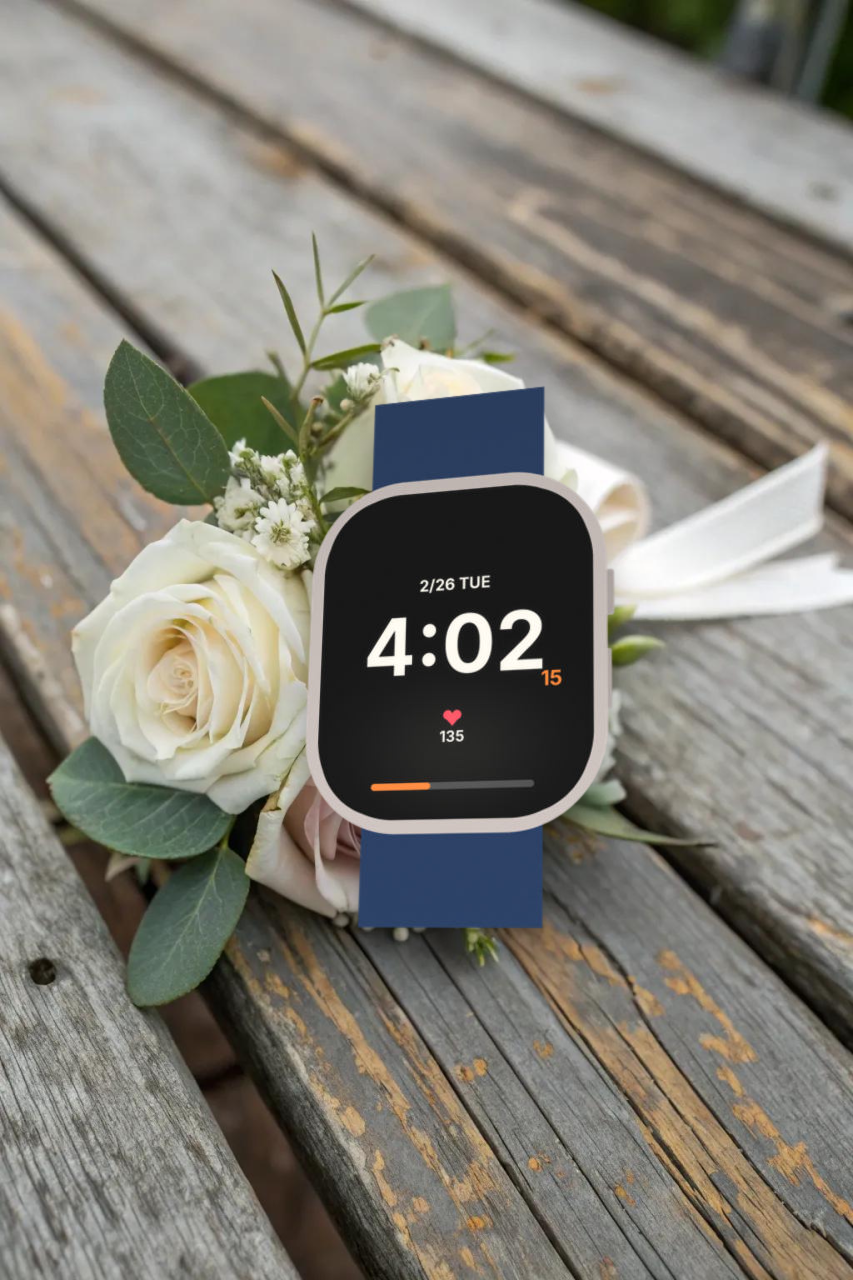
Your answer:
**4:02:15**
